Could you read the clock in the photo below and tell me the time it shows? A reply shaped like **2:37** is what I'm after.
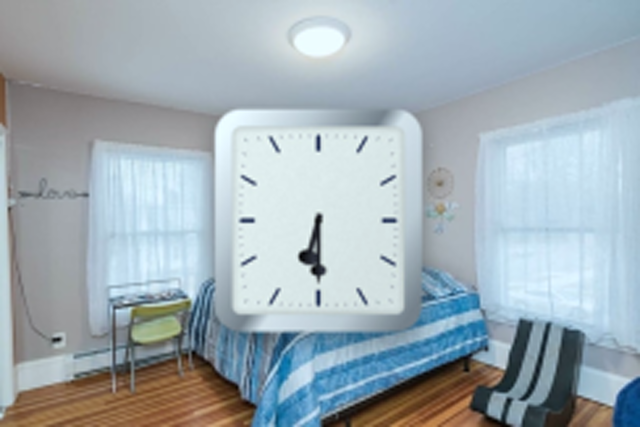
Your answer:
**6:30**
